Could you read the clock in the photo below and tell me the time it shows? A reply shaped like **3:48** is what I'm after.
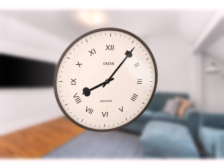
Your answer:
**8:06**
